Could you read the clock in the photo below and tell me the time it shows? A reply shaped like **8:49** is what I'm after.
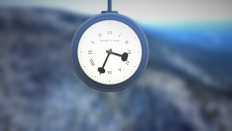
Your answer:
**3:34**
